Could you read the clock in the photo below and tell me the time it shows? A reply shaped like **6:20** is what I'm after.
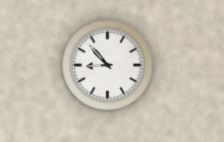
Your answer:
**8:53**
